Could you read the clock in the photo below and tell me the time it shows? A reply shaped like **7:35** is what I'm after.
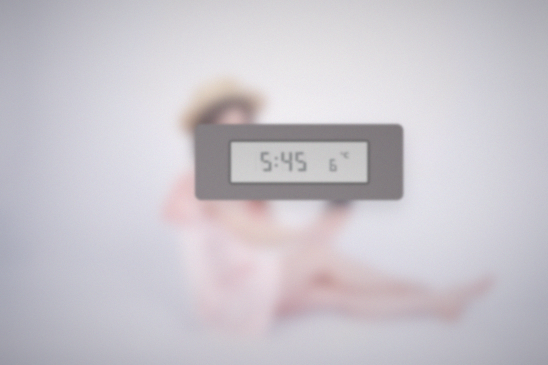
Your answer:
**5:45**
